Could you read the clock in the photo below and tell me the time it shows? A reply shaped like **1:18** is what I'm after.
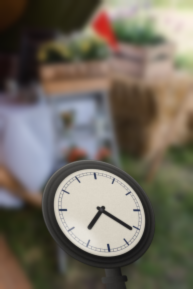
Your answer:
**7:21**
